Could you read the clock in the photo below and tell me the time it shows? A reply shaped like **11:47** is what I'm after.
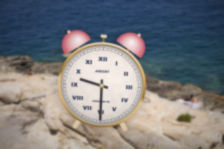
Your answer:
**9:30**
